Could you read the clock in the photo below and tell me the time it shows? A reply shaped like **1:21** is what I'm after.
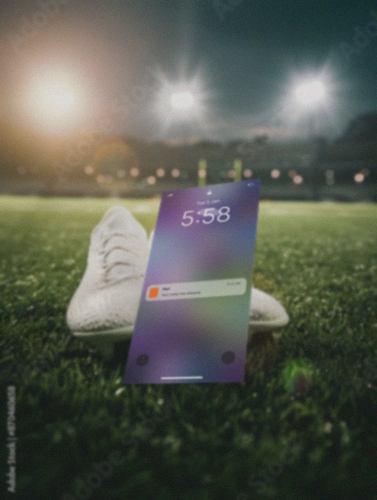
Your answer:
**5:58**
